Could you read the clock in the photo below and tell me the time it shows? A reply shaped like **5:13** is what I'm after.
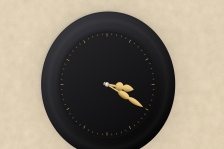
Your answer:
**3:20**
